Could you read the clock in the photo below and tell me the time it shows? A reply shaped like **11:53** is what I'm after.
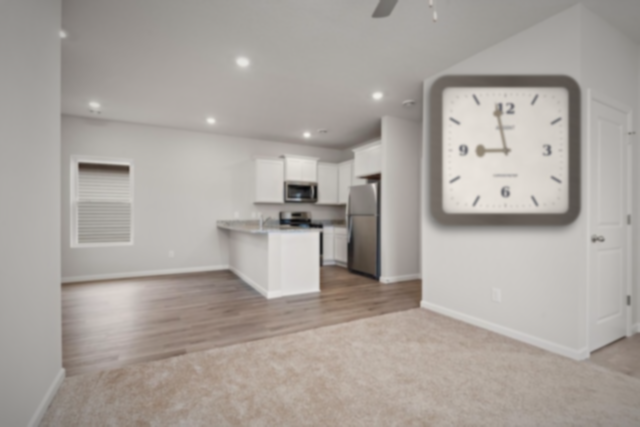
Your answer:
**8:58**
